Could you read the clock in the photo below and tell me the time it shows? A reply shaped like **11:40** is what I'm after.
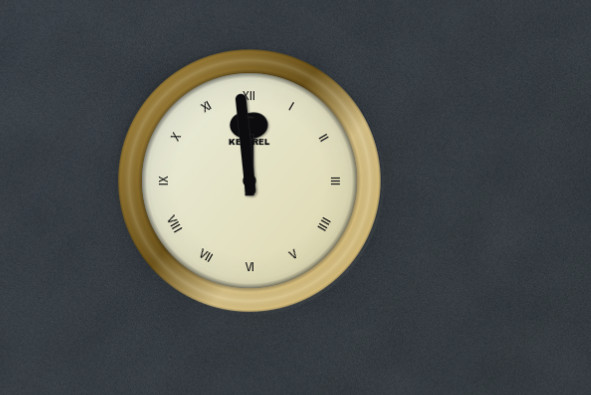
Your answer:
**11:59**
